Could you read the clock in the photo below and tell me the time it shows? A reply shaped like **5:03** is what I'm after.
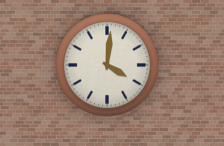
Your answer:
**4:01**
